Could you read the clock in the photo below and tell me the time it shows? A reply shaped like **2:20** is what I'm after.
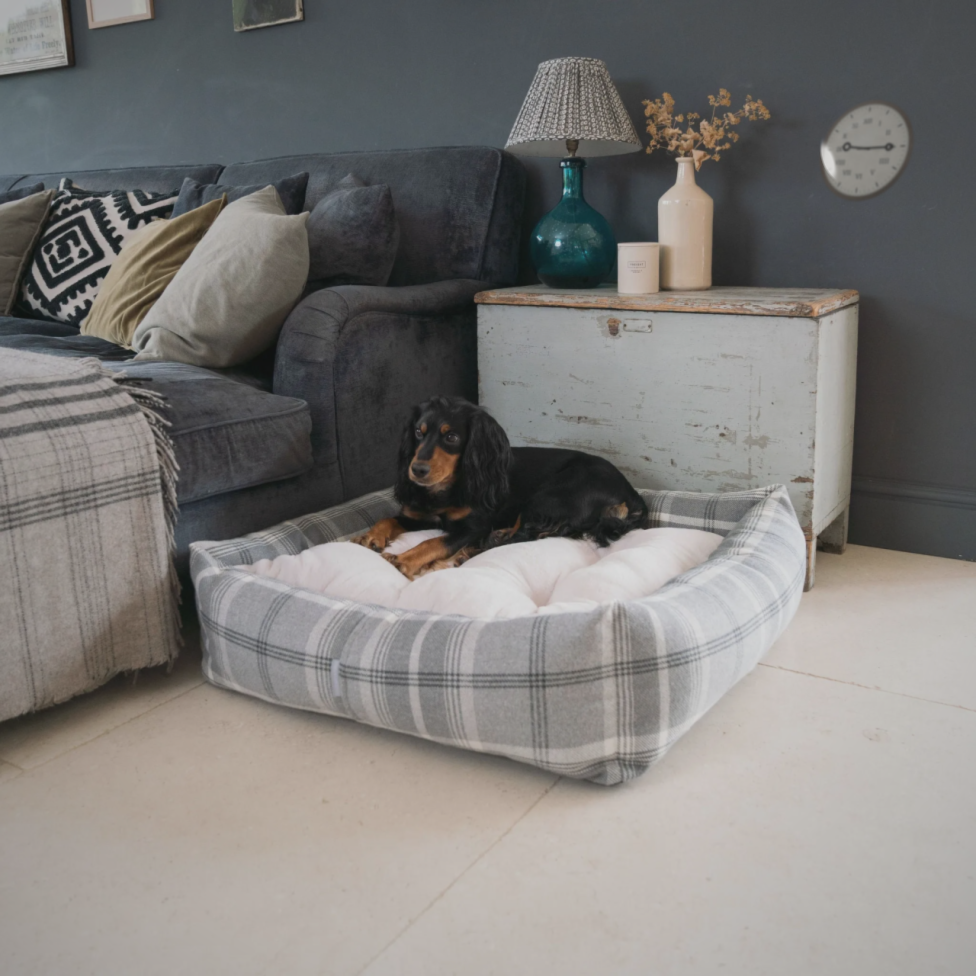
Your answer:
**9:15**
